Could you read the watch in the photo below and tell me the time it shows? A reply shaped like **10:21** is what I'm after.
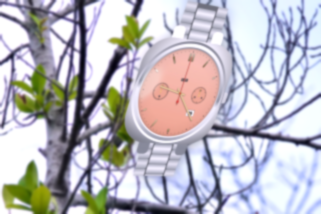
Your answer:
**9:23**
